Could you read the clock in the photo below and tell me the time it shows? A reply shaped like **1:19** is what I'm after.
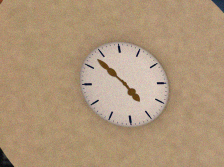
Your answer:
**4:53**
